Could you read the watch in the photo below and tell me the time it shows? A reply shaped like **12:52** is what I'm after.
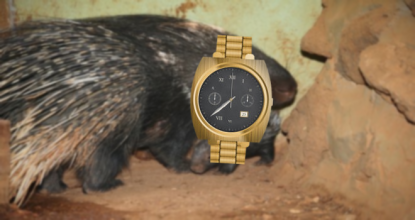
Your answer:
**7:38**
